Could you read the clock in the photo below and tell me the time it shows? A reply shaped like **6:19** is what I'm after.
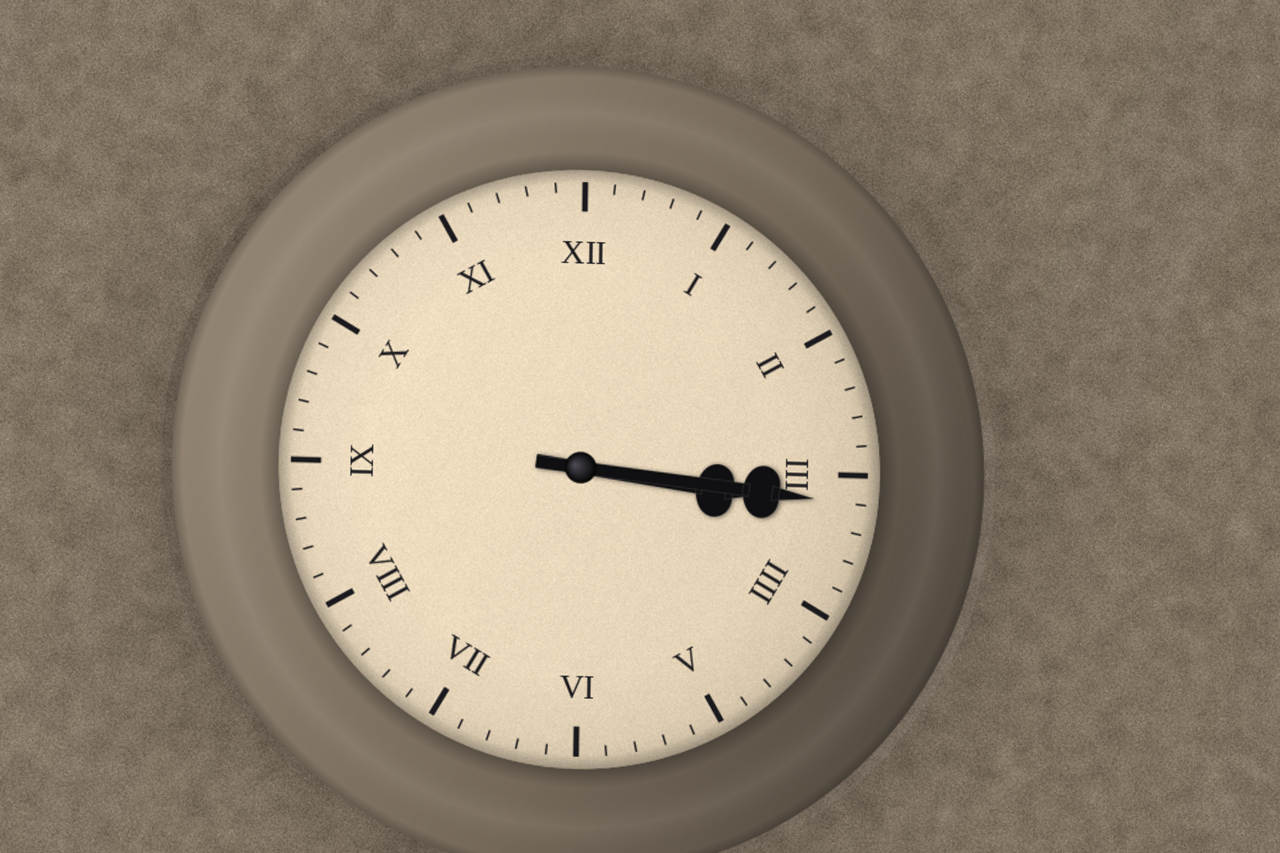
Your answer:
**3:16**
